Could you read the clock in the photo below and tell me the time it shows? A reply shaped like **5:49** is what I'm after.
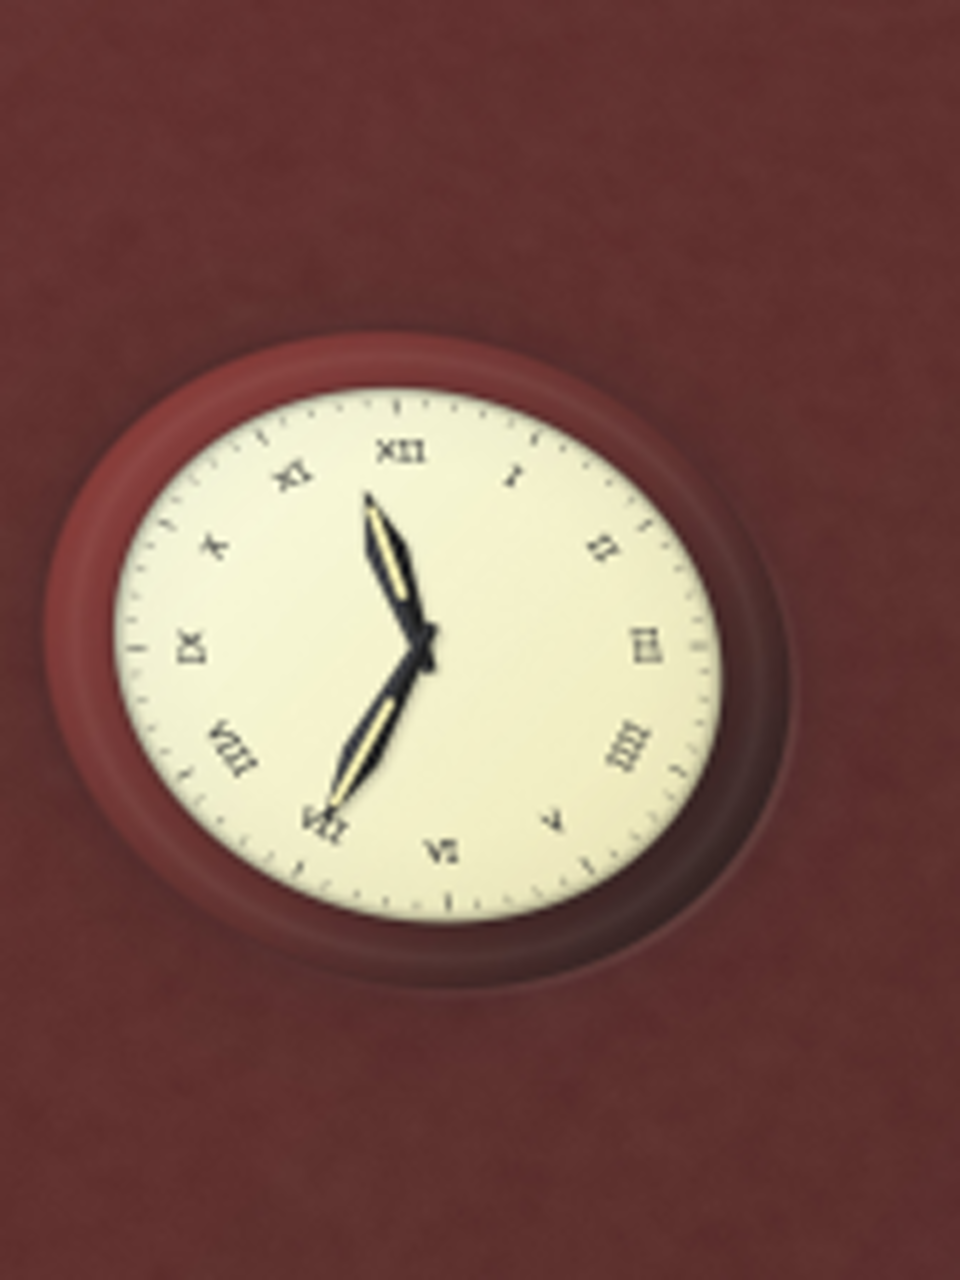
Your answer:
**11:35**
